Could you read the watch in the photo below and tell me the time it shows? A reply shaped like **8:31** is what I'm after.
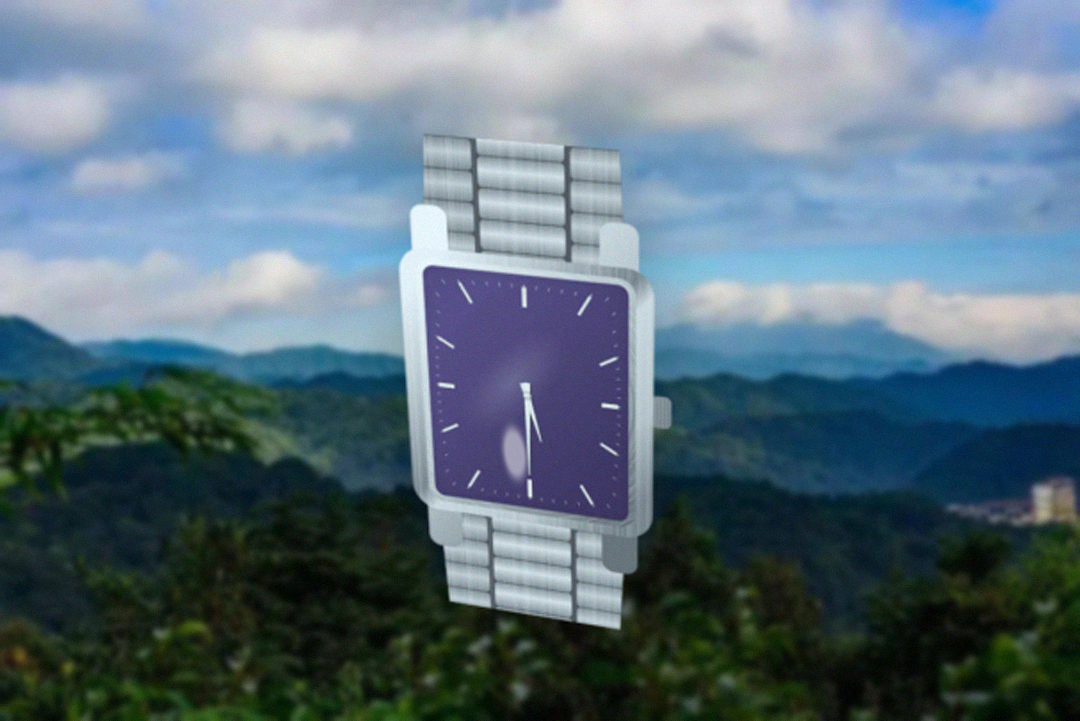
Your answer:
**5:30**
